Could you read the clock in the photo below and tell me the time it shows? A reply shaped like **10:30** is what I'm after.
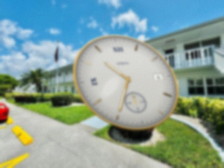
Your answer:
**10:35**
